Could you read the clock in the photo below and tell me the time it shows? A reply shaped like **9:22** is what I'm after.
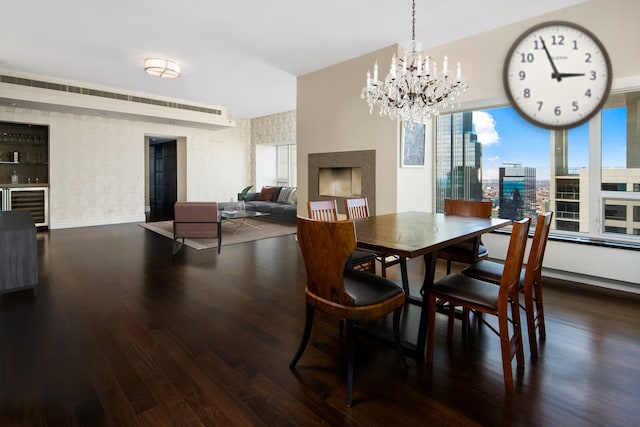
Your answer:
**2:56**
